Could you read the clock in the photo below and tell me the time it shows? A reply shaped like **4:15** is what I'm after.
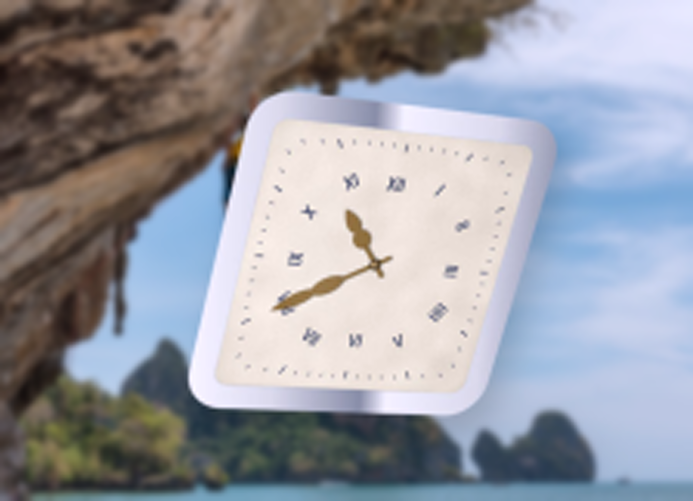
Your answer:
**10:40**
